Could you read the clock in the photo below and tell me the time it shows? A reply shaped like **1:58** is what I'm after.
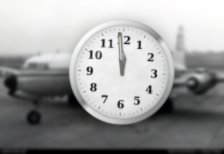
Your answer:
**11:59**
